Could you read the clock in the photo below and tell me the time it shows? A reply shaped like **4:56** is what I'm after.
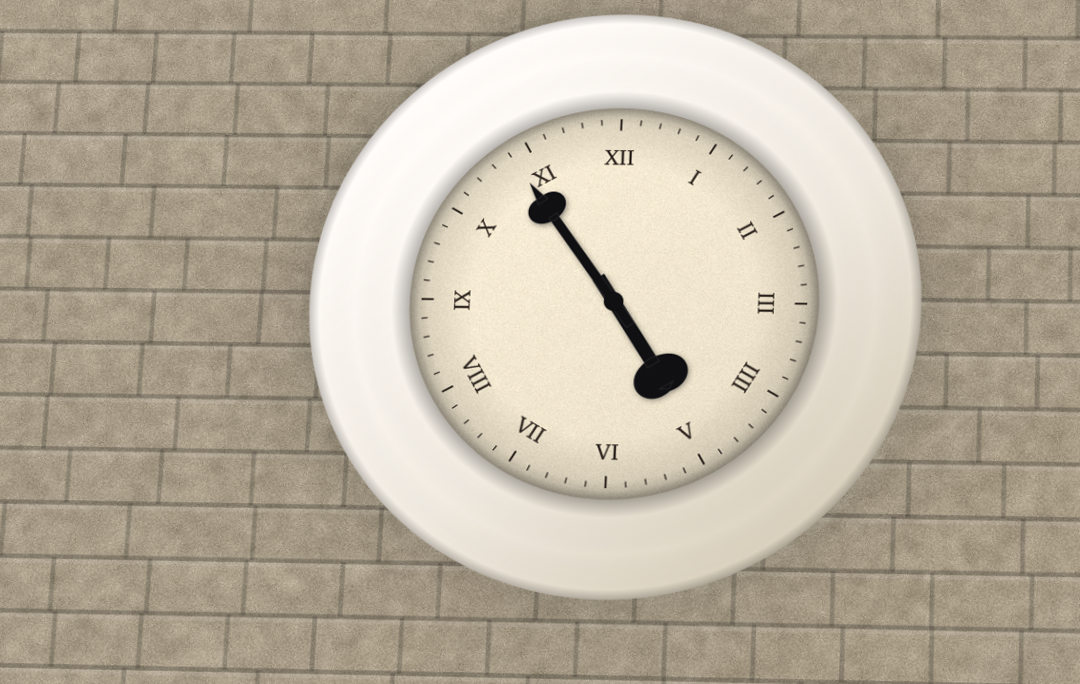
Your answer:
**4:54**
